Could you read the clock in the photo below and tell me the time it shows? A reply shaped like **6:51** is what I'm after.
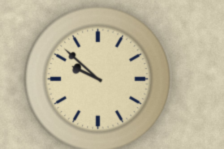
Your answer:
**9:52**
